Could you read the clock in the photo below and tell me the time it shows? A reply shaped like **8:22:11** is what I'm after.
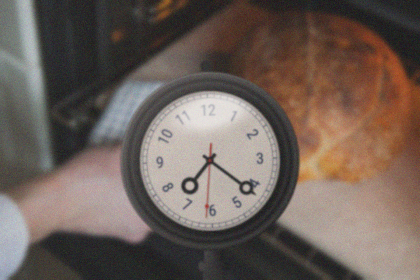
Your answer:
**7:21:31**
